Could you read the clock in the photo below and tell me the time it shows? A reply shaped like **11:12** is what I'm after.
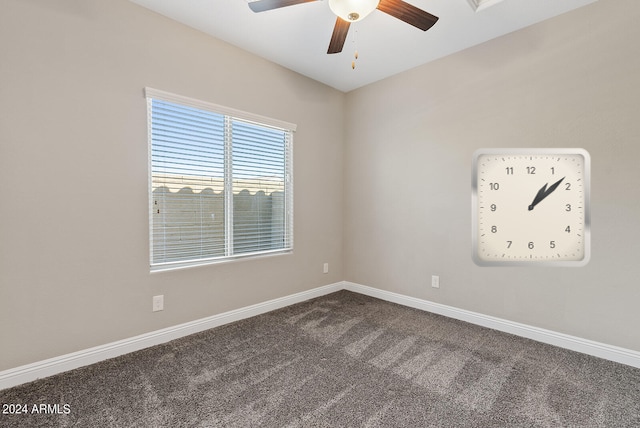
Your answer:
**1:08**
